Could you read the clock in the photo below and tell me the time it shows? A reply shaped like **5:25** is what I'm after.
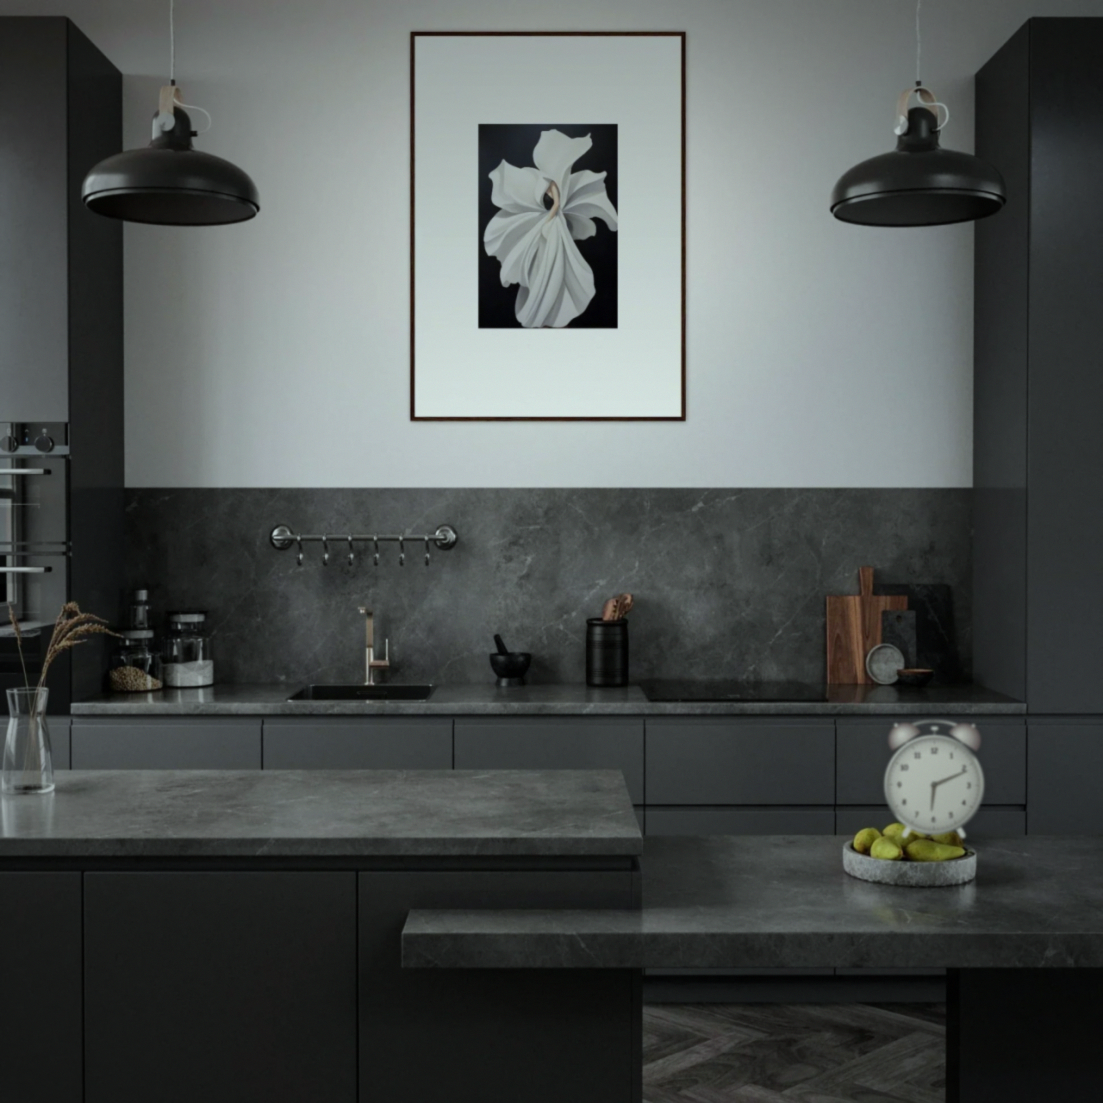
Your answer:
**6:11**
